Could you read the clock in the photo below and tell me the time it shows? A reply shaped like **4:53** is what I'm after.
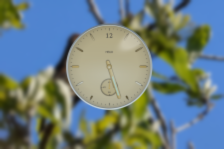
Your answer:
**5:27**
